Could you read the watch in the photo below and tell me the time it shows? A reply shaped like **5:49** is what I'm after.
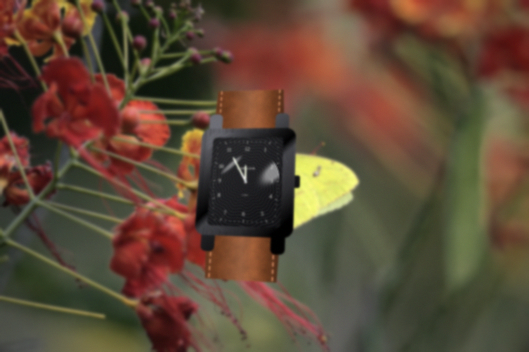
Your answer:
**11:55**
